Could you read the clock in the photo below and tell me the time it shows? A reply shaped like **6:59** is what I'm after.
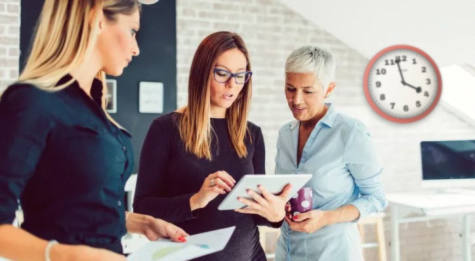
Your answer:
**3:58**
